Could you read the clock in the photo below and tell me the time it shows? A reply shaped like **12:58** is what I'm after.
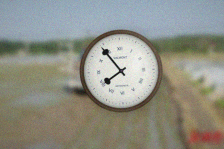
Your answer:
**7:54**
